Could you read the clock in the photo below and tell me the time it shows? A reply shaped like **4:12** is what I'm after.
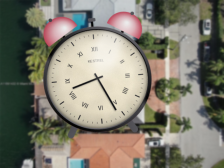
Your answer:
**8:26**
